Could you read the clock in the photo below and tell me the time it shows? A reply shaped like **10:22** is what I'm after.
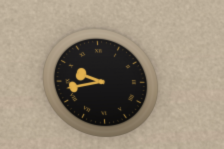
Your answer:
**9:43**
